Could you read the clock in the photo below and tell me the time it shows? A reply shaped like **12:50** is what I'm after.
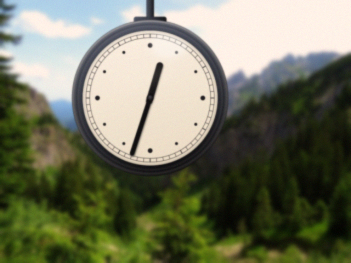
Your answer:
**12:33**
